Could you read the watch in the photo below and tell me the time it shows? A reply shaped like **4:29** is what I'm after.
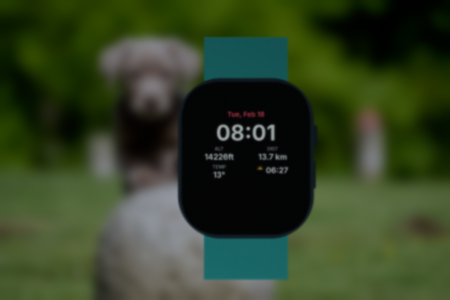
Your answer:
**8:01**
